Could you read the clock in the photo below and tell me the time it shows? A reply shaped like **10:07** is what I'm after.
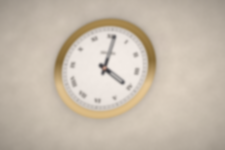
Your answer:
**4:01**
